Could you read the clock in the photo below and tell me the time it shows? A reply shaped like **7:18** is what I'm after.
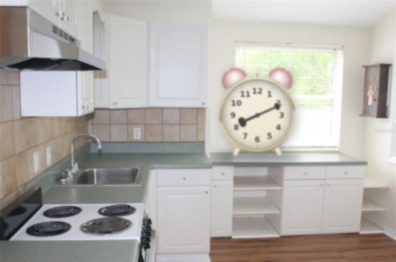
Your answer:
**8:11**
